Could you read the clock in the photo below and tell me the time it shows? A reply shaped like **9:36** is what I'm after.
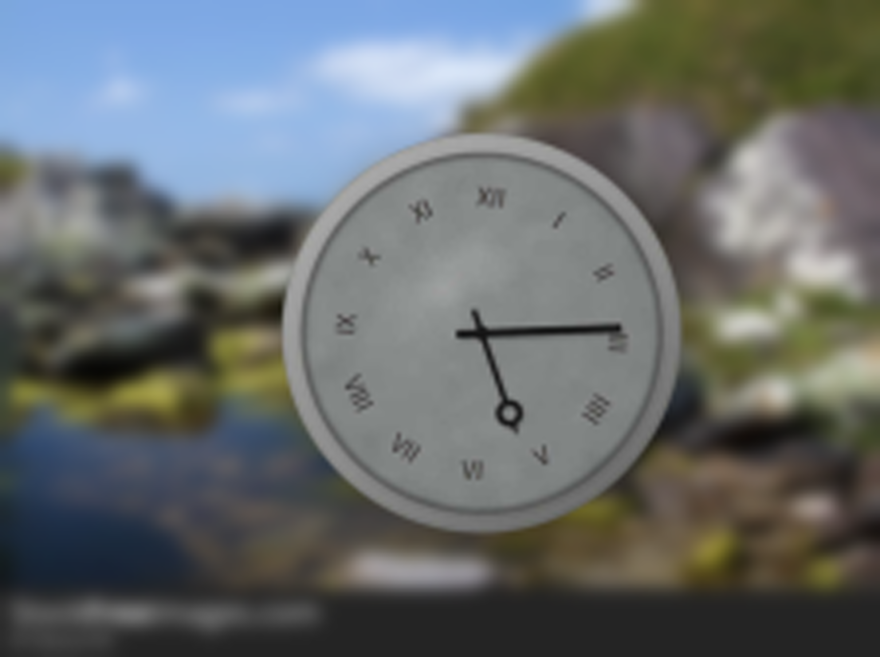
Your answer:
**5:14**
